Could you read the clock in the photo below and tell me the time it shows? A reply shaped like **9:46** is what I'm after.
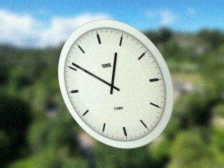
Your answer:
**12:51**
